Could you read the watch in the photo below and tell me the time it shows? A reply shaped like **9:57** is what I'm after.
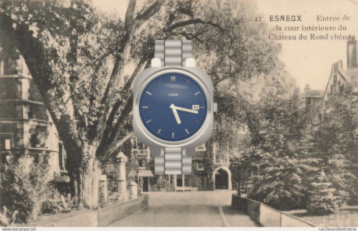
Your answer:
**5:17**
